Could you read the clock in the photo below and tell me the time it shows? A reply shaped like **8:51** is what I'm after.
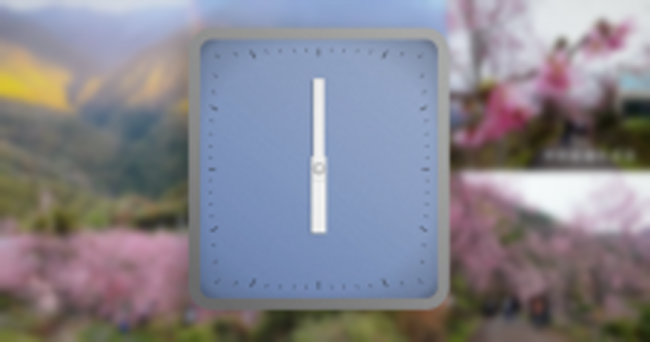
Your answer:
**6:00**
